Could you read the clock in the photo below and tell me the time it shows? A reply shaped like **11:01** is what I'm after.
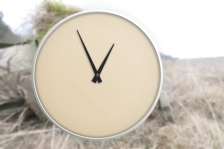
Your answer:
**12:56**
